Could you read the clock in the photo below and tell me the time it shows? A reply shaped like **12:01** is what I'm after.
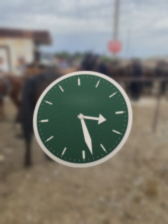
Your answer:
**3:28**
